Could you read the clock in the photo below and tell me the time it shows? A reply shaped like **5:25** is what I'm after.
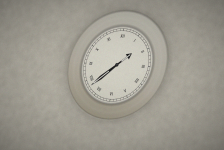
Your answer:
**1:38**
